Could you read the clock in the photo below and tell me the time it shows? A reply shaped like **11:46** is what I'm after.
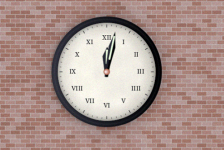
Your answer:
**12:02**
